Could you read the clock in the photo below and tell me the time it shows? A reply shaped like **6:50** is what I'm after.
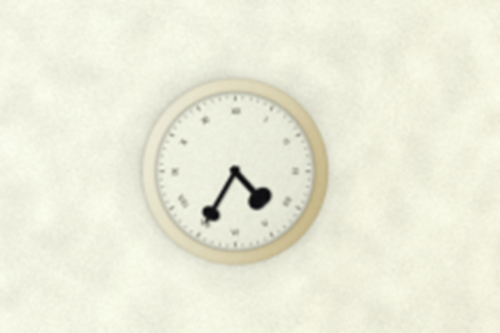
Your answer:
**4:35**
